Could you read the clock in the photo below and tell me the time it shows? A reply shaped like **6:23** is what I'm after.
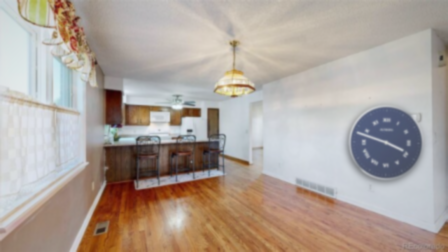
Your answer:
**3:48**
